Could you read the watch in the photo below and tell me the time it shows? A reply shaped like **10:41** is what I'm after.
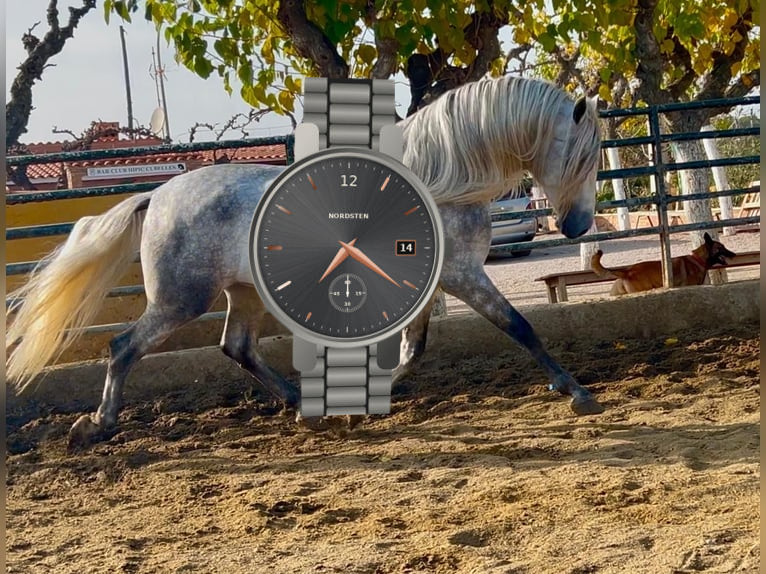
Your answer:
**7:21**
